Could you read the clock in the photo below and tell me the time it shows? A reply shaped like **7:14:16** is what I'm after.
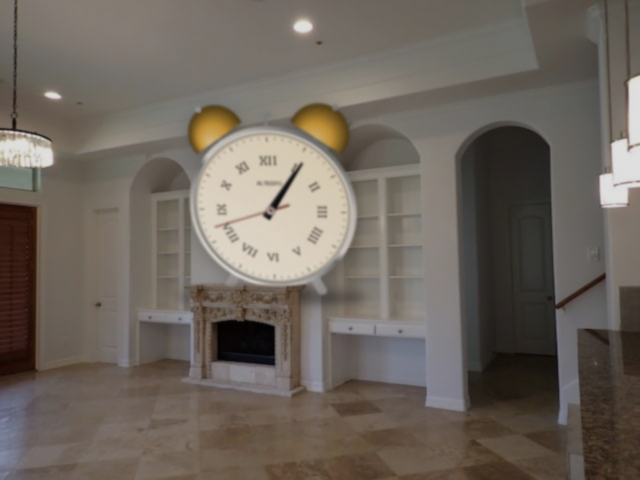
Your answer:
**1:05:42**
